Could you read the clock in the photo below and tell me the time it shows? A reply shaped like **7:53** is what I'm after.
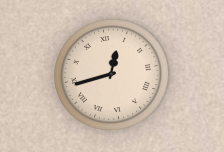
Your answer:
**12:44**
